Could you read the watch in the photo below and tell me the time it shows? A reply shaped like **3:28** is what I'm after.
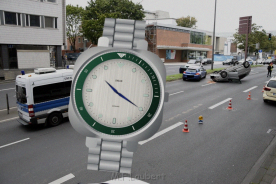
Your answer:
**10:20**
